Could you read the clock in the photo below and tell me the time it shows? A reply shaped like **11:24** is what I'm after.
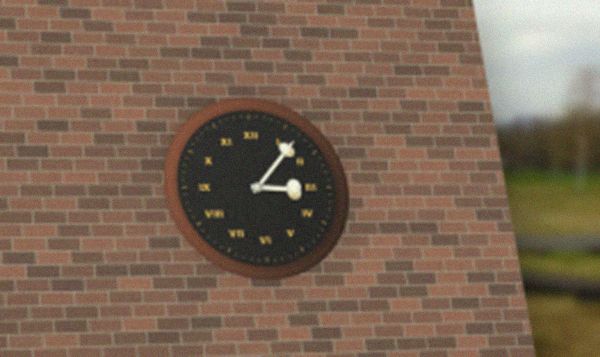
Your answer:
**3:07**
